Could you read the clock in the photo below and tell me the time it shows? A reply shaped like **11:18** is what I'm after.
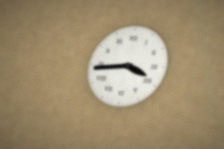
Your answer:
**3:44**
